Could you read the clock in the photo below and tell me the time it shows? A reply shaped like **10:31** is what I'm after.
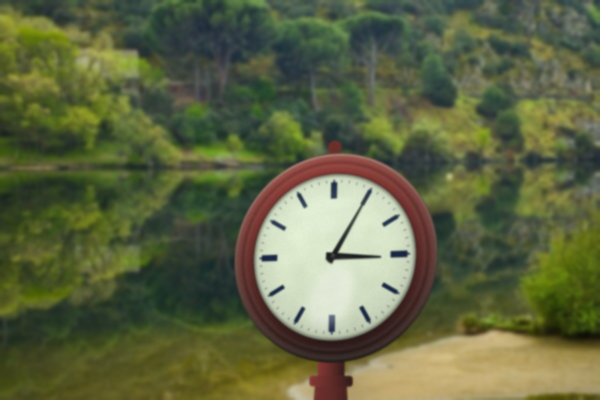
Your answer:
**3:05**
